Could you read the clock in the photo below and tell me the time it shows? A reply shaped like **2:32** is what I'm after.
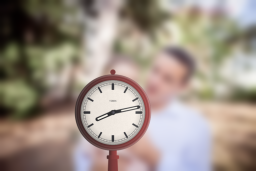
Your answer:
**8:13**
